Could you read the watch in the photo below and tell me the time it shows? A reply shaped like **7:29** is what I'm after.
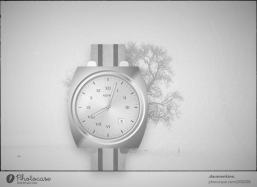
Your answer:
**8:03**
